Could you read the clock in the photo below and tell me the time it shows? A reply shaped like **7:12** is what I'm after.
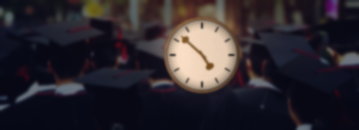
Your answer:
**4:52**
